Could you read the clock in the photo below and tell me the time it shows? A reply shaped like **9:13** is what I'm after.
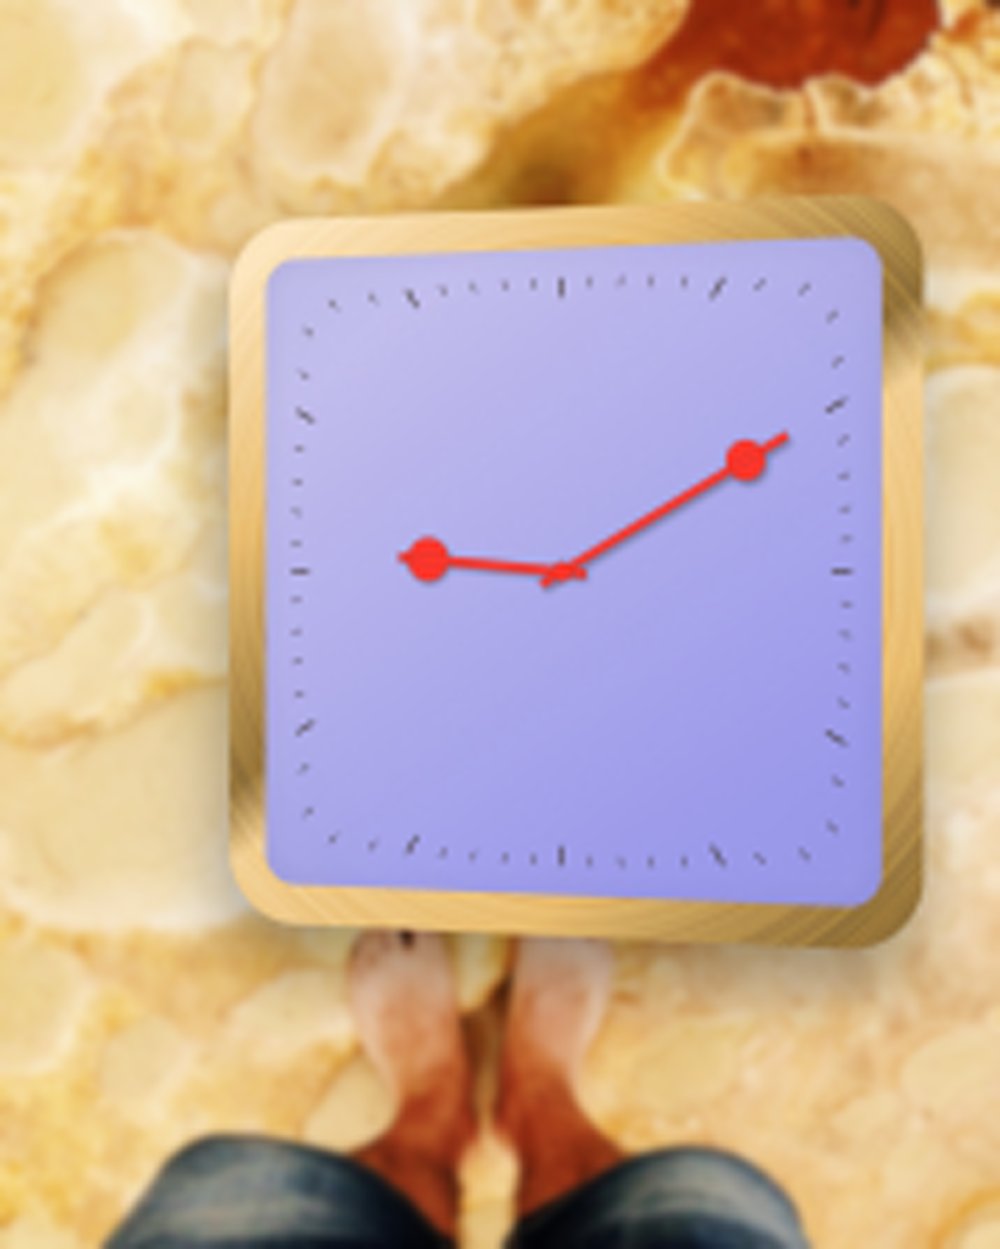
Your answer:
**9:10**
